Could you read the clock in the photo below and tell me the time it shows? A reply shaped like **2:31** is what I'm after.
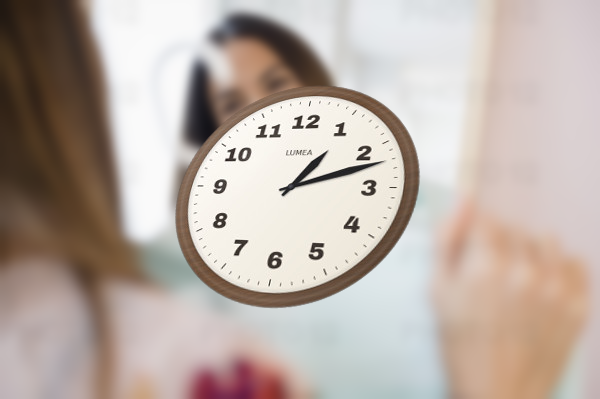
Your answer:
**1:12**
